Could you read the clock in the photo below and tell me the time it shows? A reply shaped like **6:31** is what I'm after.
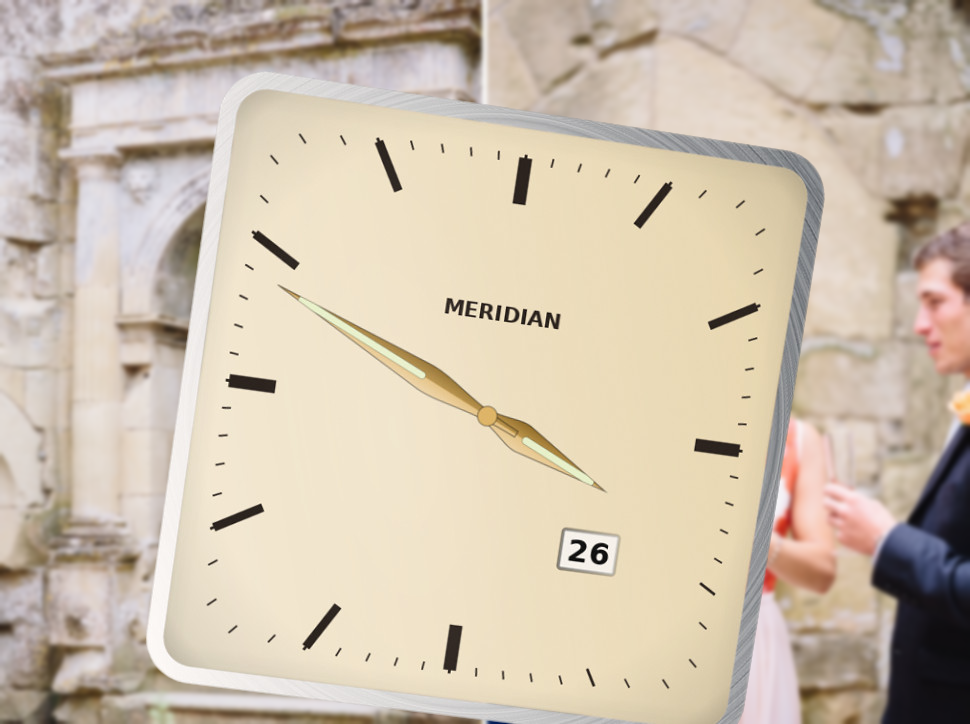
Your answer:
**3:49**
